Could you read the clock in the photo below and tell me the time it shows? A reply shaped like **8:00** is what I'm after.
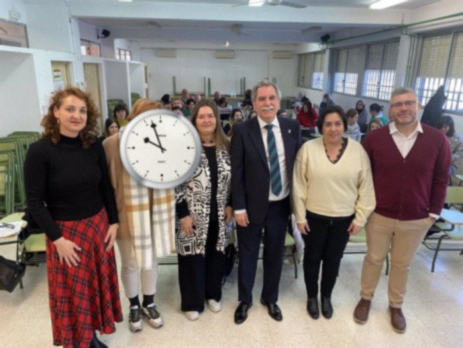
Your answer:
**9:57**
